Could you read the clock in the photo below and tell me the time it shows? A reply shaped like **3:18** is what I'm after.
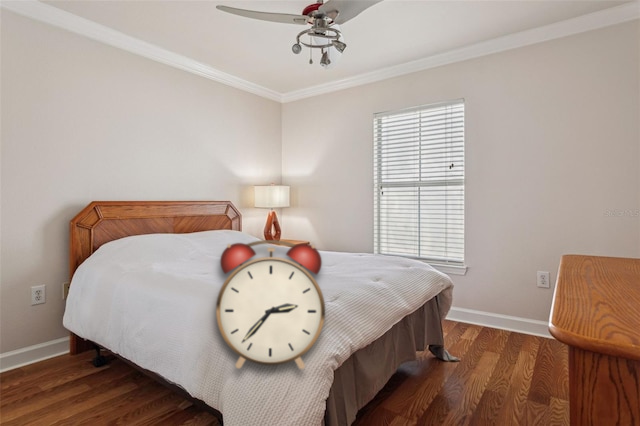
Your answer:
**2:37**
